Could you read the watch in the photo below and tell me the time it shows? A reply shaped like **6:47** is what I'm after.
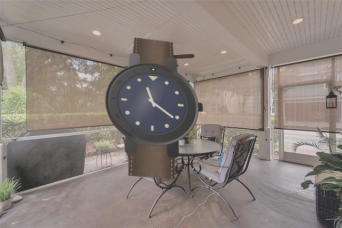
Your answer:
**11:21**
